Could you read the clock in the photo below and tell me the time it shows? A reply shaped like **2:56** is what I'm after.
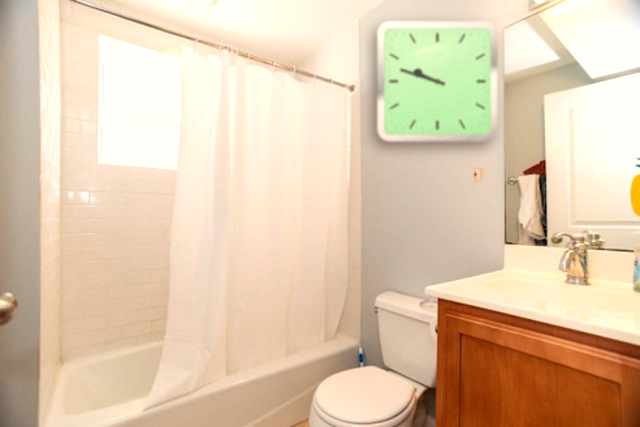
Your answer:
**9:48**
